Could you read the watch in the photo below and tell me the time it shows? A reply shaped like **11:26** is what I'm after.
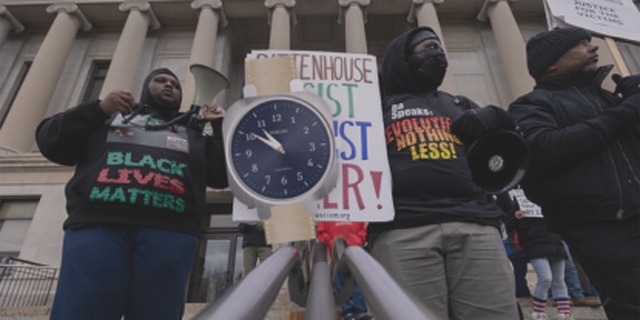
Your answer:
**10:51**
